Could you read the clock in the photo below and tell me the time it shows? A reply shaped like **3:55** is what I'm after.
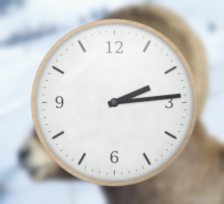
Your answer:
**2:14**
